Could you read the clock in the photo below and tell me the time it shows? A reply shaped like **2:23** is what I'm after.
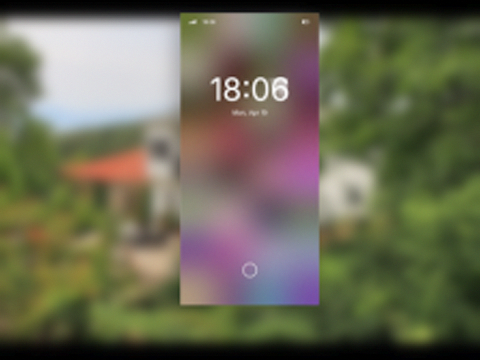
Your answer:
**18:06**
